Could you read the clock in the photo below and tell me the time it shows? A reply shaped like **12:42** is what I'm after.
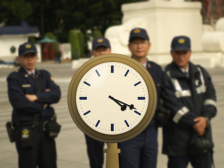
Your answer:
**4:19**
